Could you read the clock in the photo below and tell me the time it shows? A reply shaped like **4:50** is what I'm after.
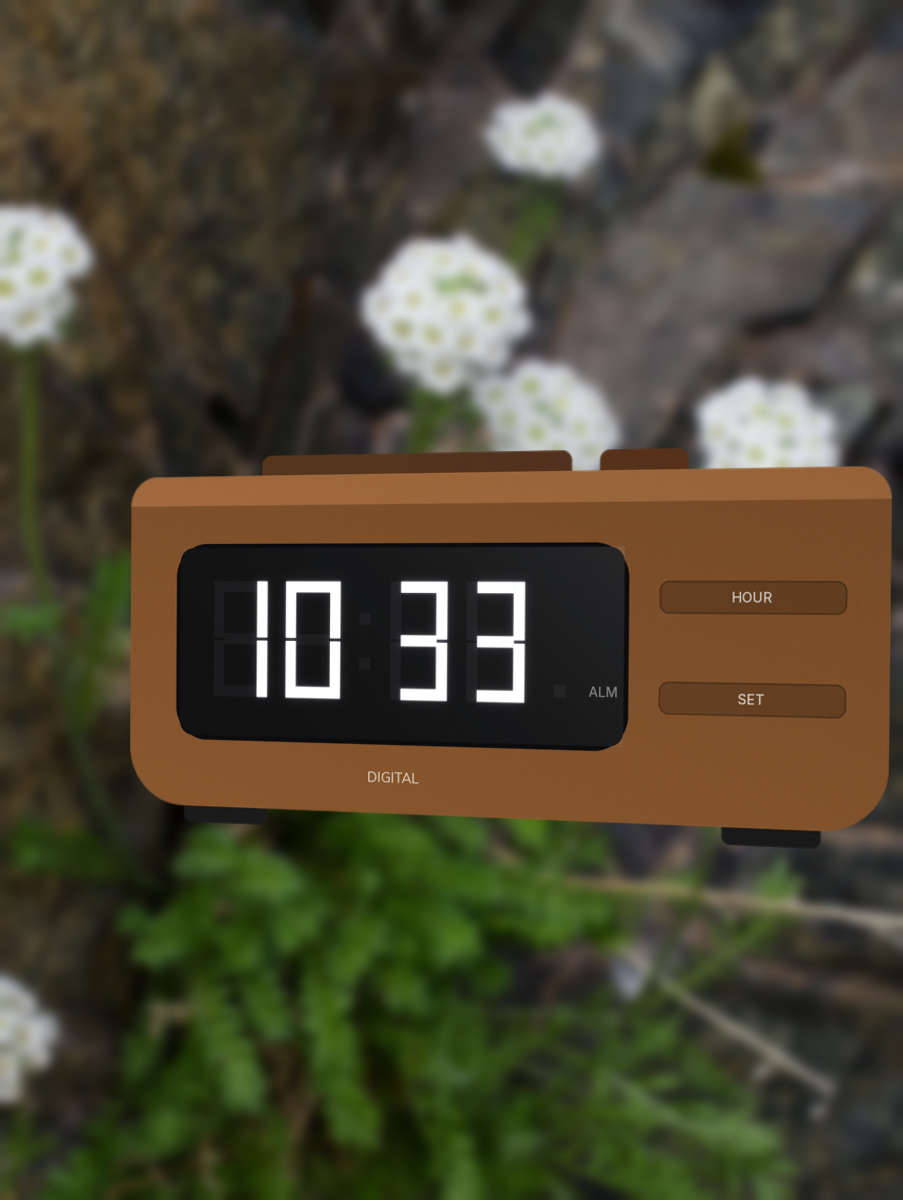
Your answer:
**10:33**
